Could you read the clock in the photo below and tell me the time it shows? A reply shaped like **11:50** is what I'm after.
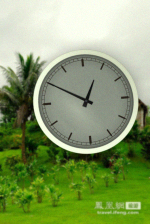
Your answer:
**12:50**
